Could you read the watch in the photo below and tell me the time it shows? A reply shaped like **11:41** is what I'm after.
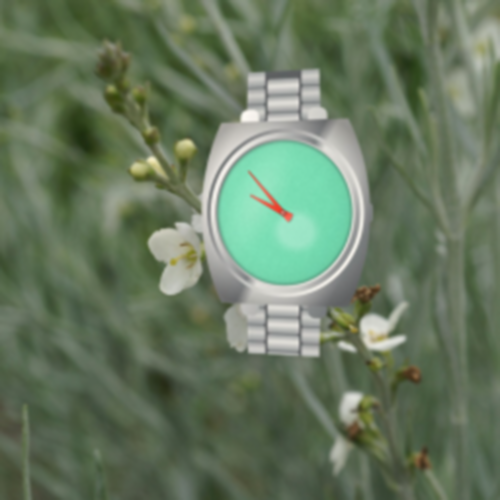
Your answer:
**9:53**
